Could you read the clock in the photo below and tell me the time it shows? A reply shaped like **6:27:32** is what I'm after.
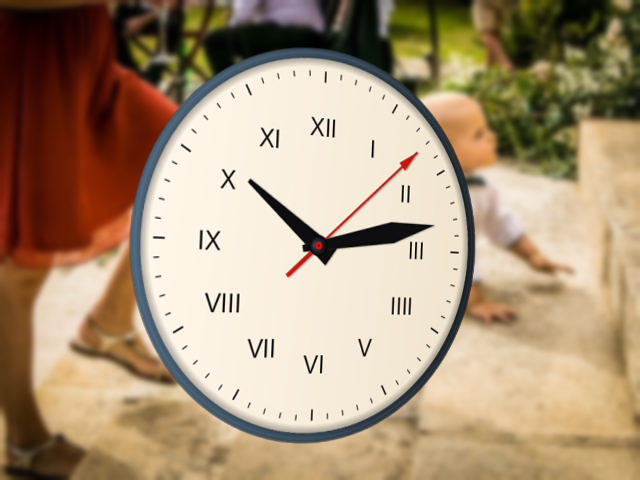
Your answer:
**10:13:08**
